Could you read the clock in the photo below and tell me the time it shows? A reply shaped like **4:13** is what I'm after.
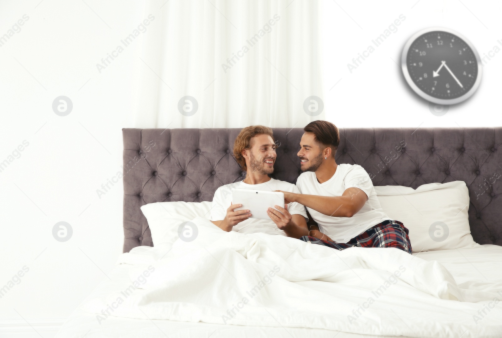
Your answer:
**7:25**
